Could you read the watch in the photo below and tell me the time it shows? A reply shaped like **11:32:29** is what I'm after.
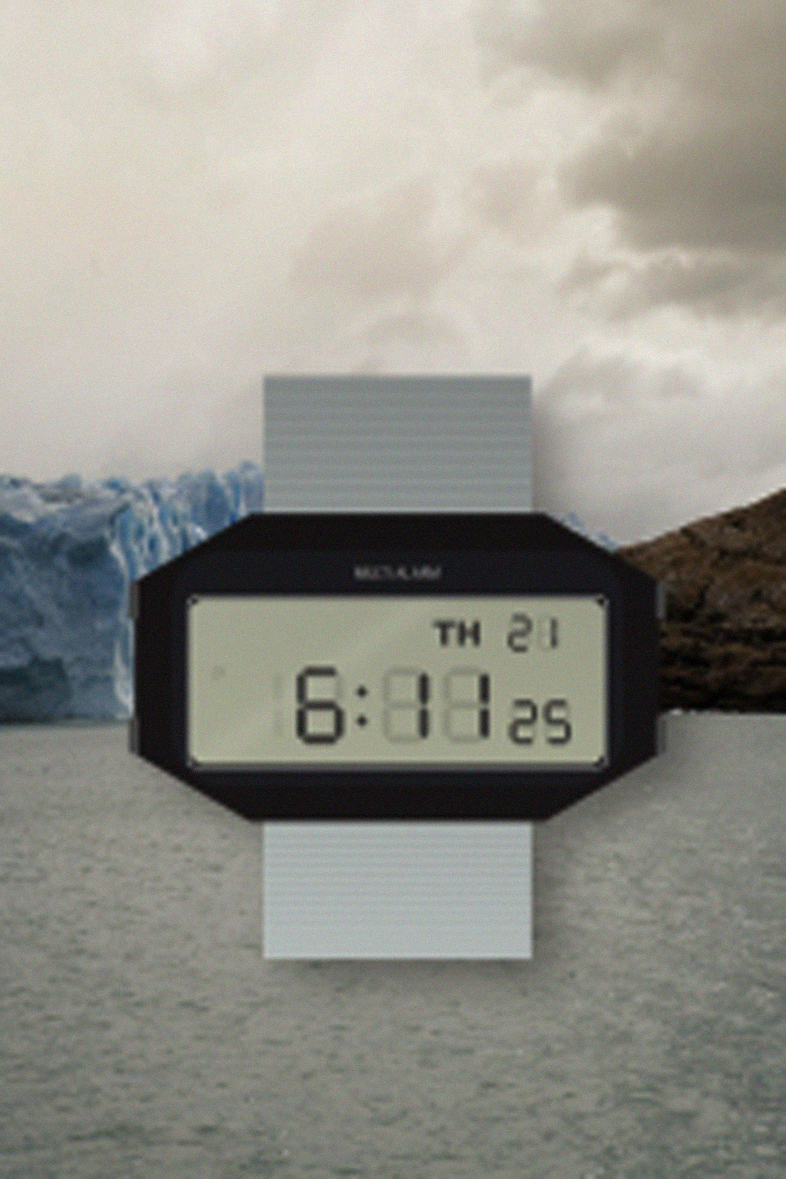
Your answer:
**6:11:25**
